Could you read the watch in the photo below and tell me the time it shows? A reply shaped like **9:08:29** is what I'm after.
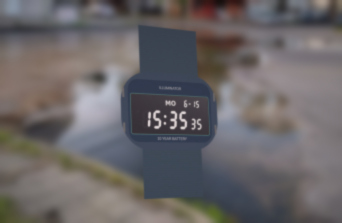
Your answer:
**15:35:35**
